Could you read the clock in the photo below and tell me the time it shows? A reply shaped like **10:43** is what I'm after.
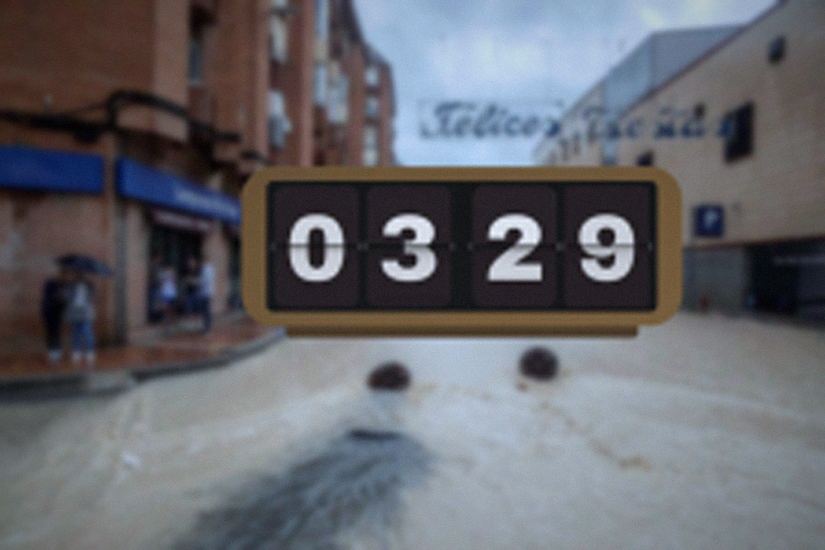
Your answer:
**3:29**
